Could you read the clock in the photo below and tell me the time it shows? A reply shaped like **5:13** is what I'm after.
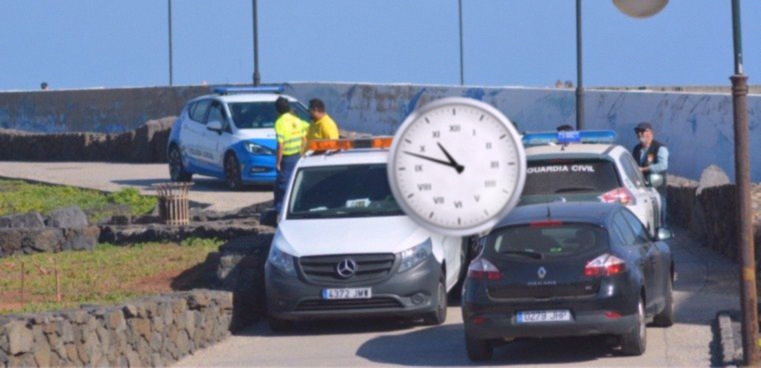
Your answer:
**10:48**
